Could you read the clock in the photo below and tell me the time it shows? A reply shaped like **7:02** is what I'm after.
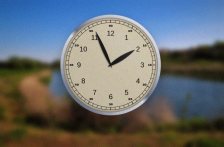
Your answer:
**1:56**
